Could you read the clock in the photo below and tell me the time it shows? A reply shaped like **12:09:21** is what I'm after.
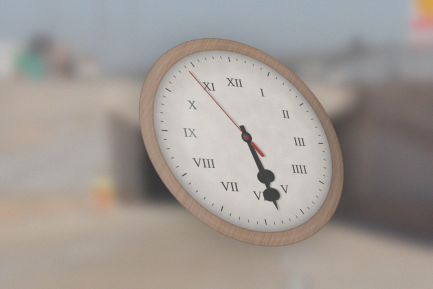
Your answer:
**5:27:54**
